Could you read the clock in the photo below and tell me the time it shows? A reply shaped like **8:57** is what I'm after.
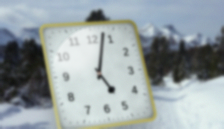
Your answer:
**5:03**
